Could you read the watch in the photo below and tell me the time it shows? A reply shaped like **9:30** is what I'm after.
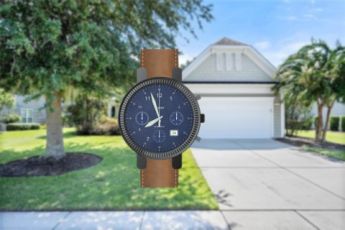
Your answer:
**7:57**
